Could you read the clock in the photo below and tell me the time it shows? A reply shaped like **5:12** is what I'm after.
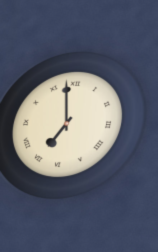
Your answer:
**6:58**
